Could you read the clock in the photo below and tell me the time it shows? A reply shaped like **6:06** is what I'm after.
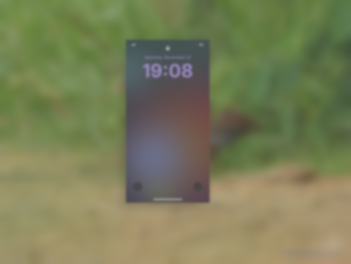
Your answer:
**19:08**
